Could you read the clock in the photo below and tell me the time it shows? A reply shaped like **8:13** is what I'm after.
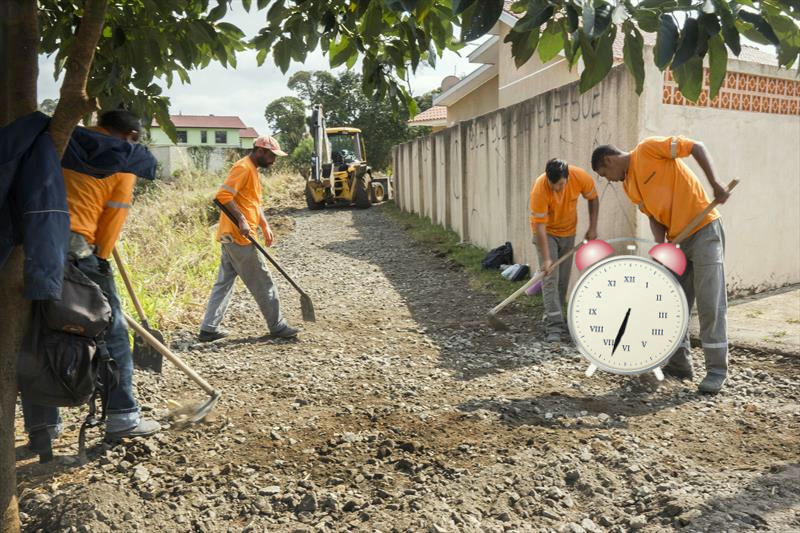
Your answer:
**6:33**
